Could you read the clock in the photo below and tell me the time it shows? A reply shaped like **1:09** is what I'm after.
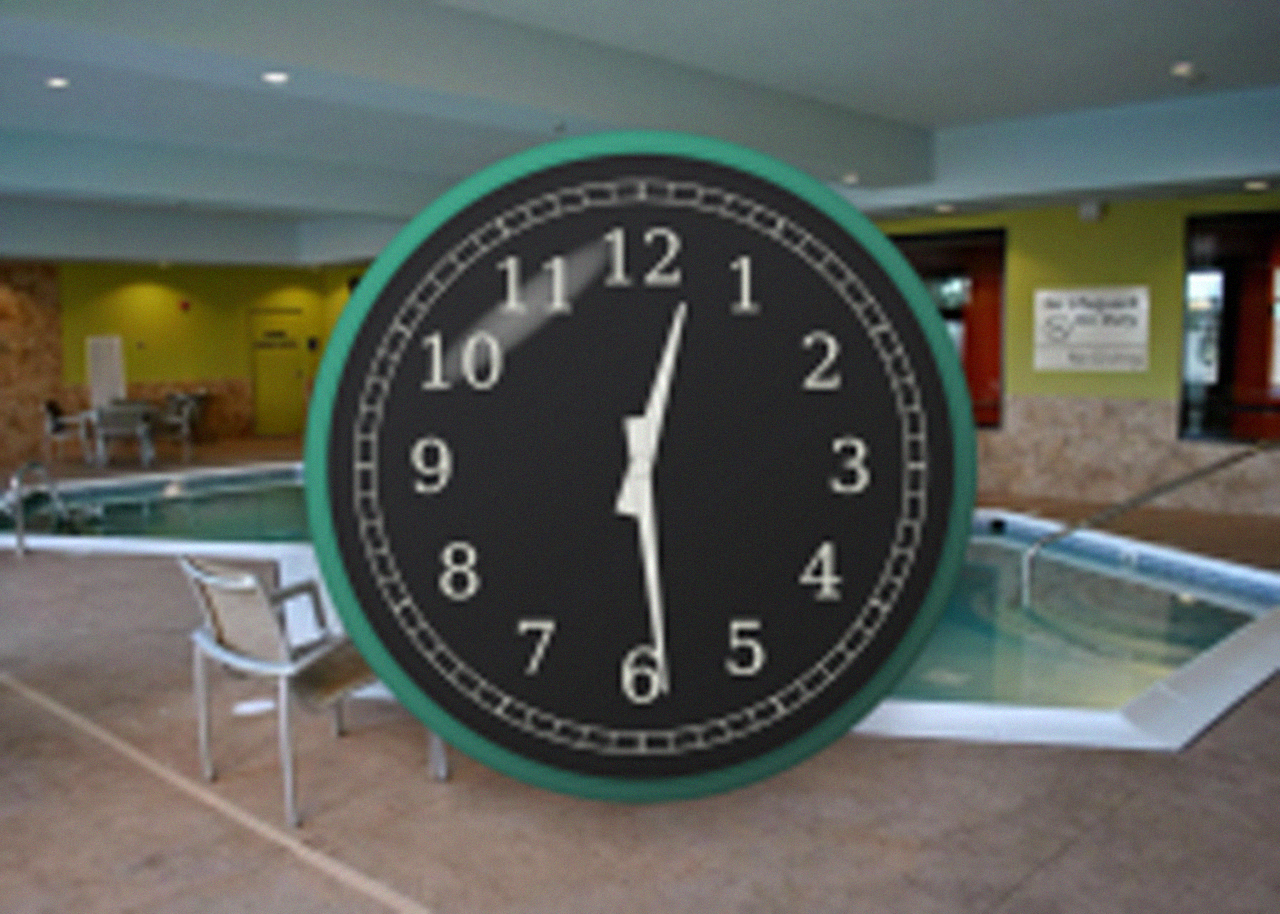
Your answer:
**12:29**
